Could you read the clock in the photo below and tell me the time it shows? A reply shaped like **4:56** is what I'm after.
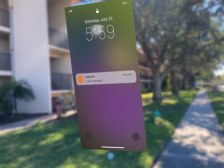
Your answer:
**5:59**
